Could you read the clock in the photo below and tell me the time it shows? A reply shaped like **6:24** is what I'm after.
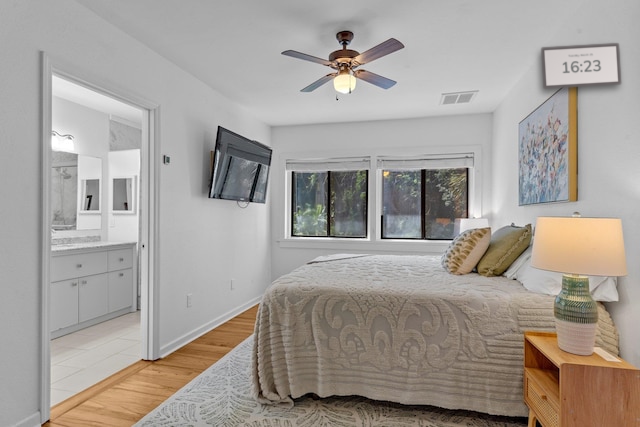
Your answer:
**16:23**
